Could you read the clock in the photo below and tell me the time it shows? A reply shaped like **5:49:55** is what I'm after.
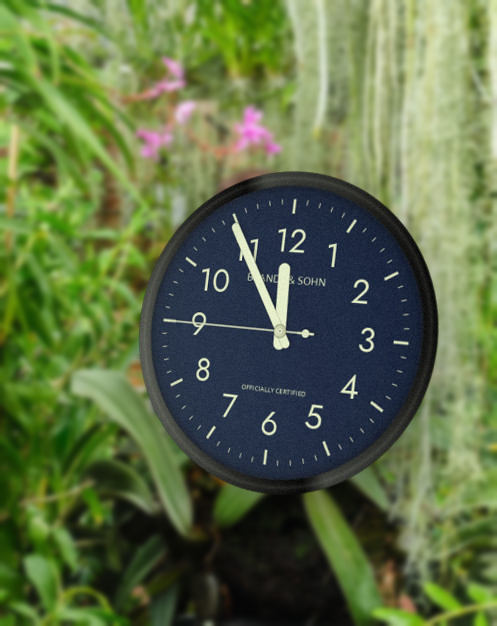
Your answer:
**11:54:45**
